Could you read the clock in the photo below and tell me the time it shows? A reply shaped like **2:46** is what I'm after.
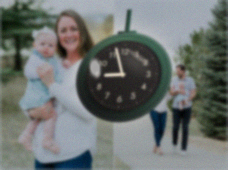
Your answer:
**8:57**
